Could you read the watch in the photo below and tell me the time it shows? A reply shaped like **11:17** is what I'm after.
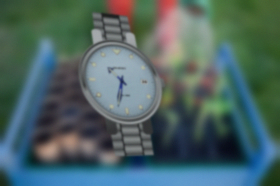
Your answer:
**10:33**
